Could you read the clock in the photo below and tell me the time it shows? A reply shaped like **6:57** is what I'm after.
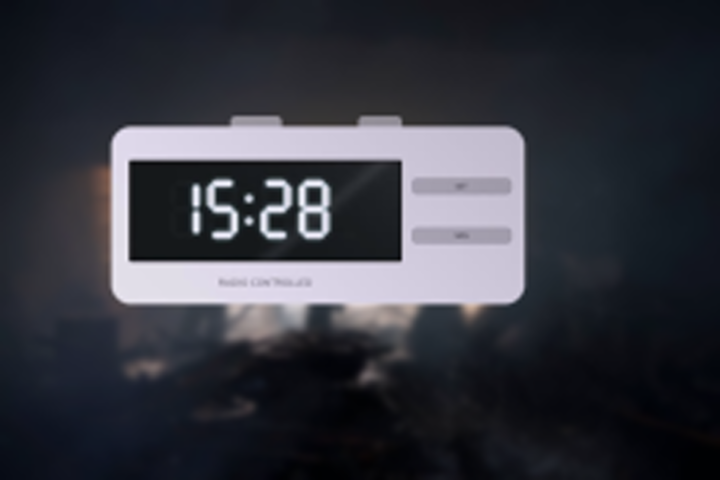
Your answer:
**15:28**
